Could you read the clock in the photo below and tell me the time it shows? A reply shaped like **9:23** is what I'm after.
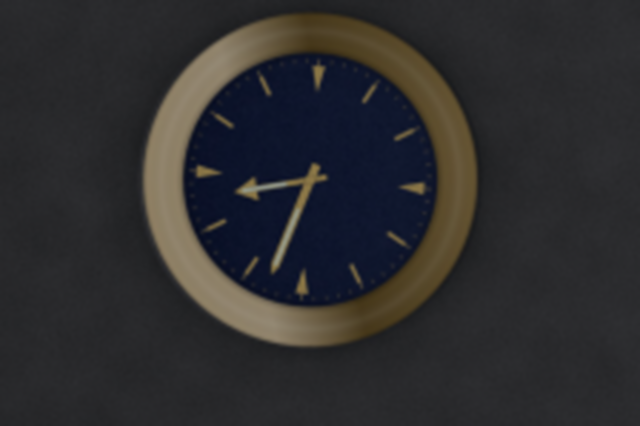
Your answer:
**8:33**
